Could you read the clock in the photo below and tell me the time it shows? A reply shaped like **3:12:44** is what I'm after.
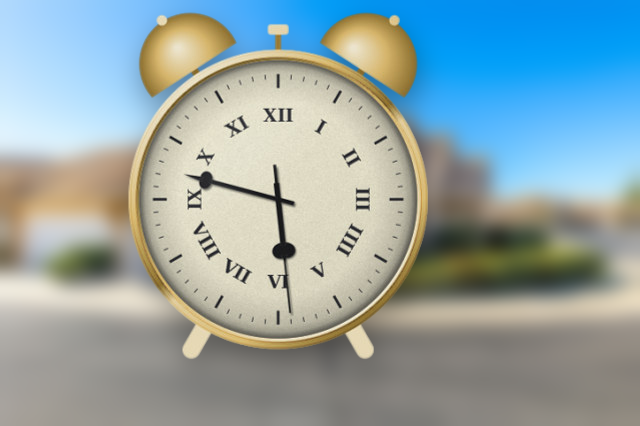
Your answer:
**5:47:29**
